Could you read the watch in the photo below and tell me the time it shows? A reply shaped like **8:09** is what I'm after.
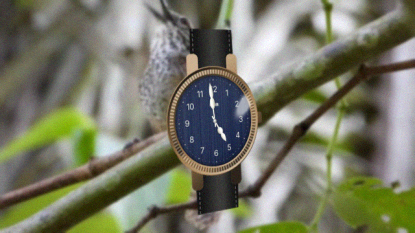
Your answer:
**4:59**
